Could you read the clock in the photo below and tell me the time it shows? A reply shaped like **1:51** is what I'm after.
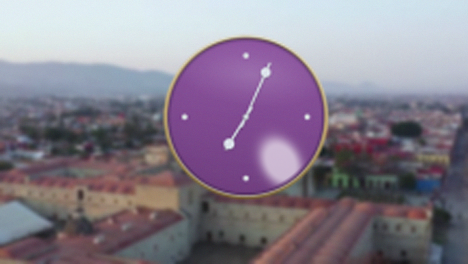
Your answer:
**7:04**
